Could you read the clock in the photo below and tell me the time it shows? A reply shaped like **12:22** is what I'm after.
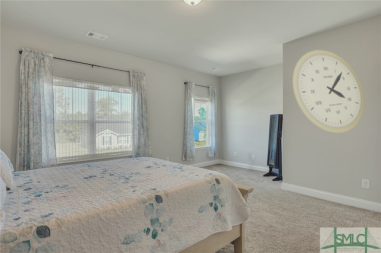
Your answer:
**4:08**
